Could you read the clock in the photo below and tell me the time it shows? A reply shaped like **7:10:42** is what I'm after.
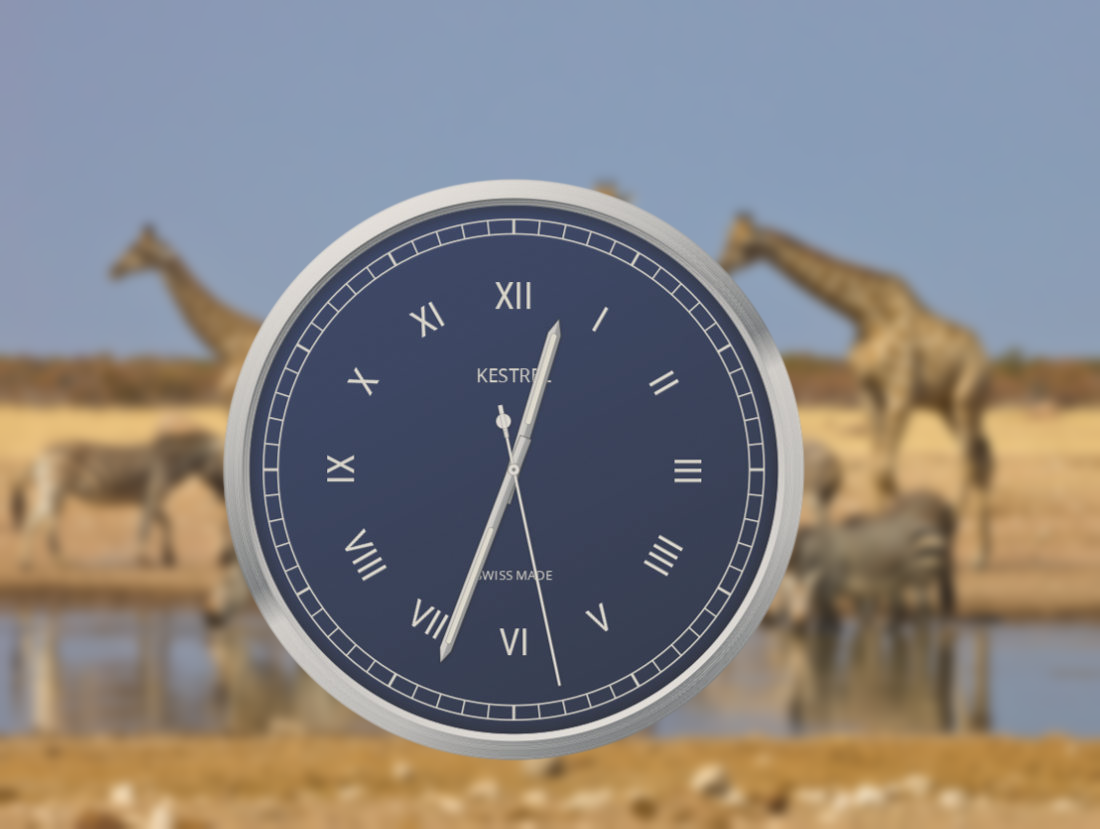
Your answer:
**12:33:28**
